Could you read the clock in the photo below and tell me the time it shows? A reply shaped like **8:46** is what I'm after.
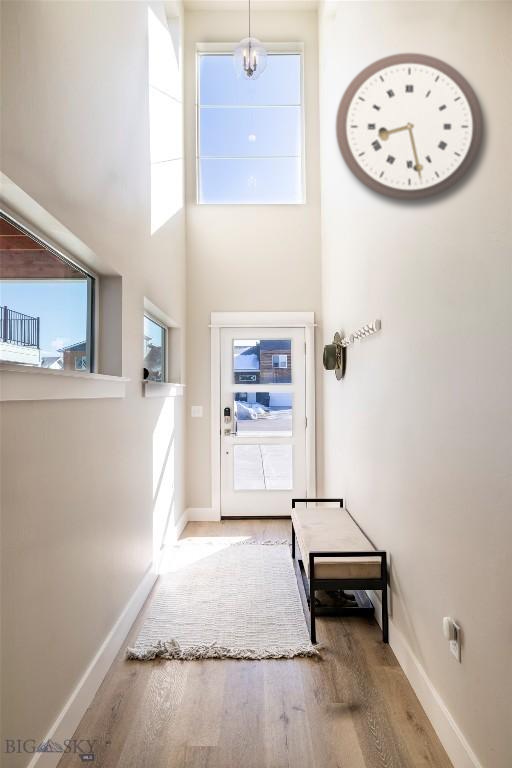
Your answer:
**8:28**
